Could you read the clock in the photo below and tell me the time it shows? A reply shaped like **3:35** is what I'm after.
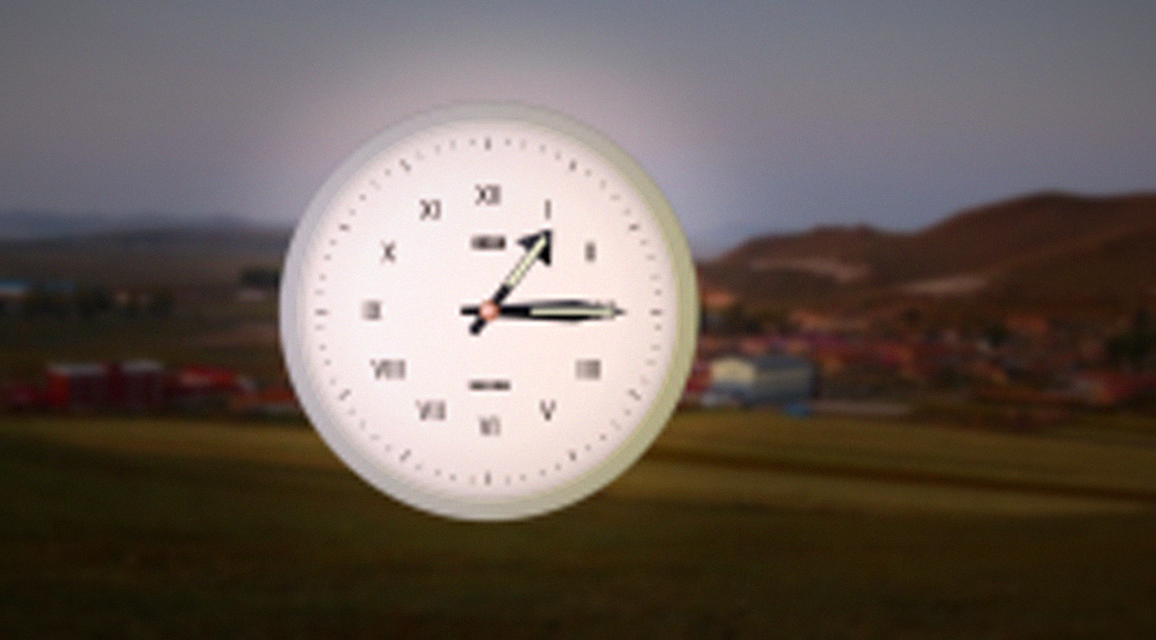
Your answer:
**1:15**
